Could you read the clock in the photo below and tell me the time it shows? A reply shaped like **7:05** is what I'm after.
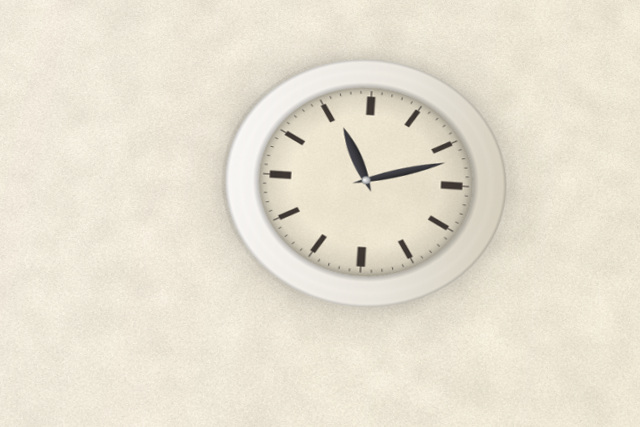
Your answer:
**11:12**
